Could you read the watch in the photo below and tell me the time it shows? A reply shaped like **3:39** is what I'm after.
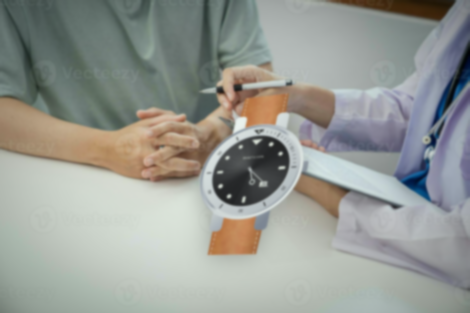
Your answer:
**5:22**
